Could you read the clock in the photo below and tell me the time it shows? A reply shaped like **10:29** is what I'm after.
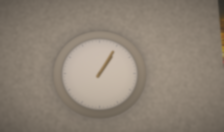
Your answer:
**1:05**
